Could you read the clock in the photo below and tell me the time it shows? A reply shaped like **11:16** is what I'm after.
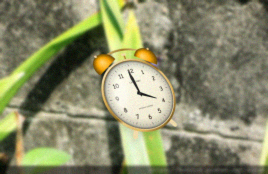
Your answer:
**3:59**
